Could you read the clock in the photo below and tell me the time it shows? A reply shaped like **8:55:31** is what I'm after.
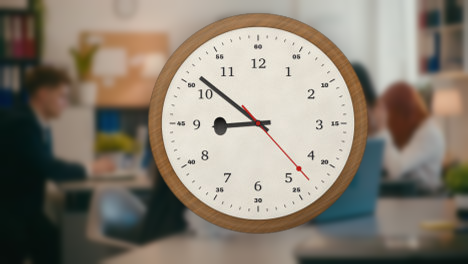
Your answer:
**8:51:23**
